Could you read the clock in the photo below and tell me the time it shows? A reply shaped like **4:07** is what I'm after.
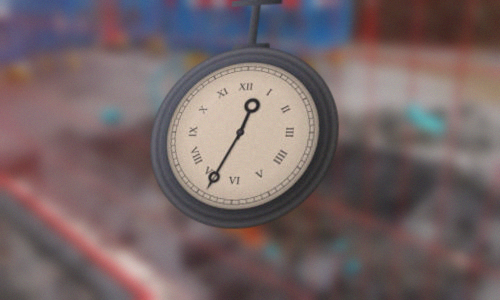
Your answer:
**12:34**
